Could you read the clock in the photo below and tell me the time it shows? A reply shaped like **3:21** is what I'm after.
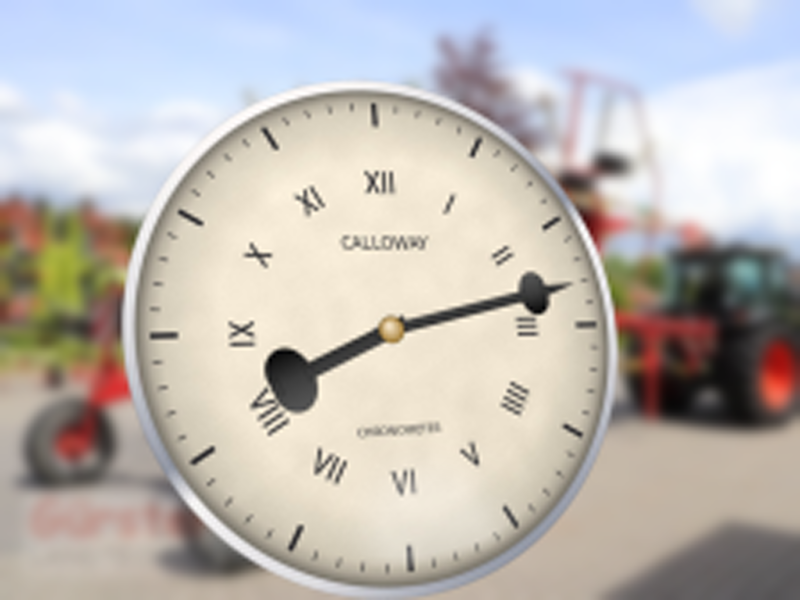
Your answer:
**8:13**
